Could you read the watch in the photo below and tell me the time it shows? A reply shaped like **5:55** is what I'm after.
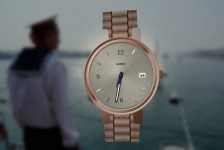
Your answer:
**6:32**
